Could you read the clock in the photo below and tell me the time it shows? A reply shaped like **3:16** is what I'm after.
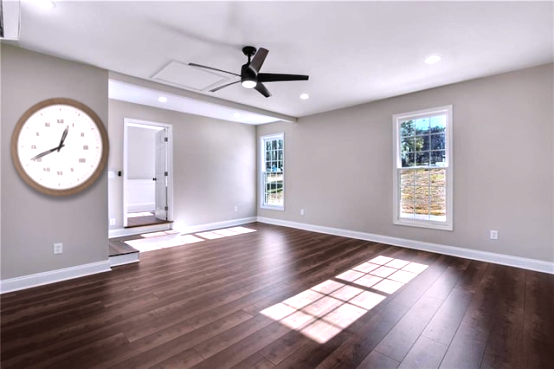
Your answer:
**12:41**
